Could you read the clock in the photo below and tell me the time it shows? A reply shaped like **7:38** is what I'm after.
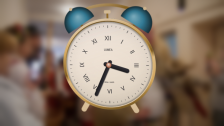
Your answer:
**3:34**
